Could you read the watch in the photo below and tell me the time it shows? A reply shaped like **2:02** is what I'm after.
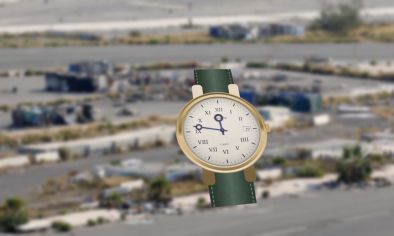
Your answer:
**11:47**
